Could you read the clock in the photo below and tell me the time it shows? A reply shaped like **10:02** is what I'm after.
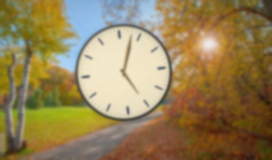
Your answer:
**5:03**
